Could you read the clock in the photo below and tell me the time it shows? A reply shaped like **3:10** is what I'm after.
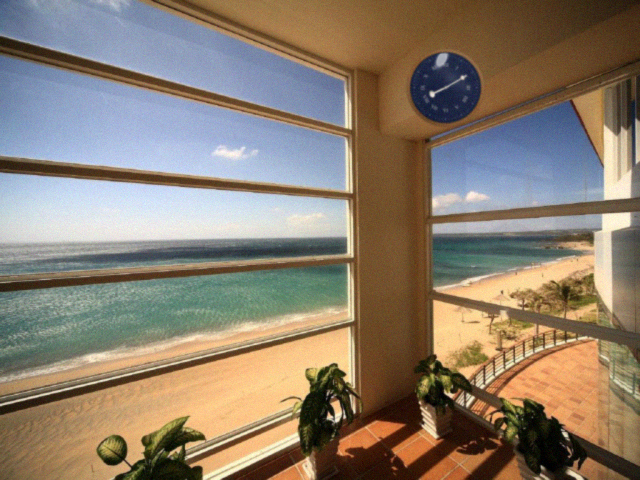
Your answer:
**8:10**
